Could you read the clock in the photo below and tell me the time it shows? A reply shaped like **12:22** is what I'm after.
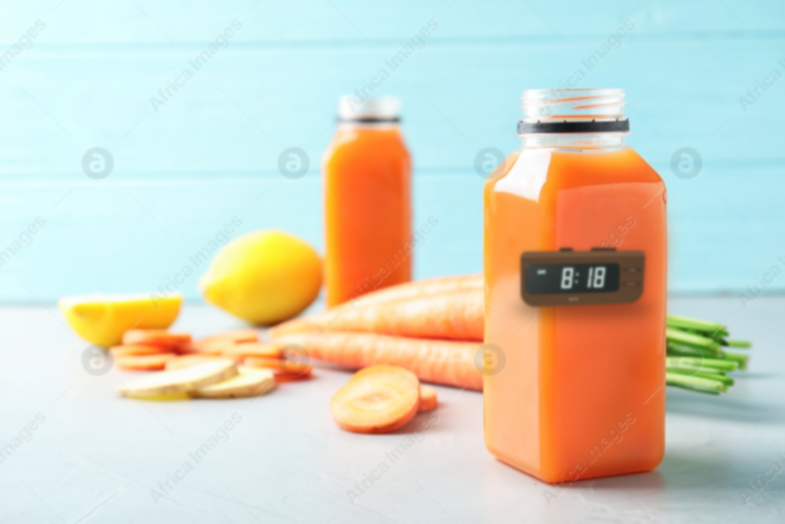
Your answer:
**8:18**
